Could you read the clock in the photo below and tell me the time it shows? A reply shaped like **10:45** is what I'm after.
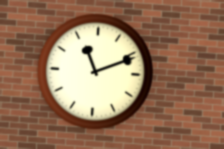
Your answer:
**11:11**
